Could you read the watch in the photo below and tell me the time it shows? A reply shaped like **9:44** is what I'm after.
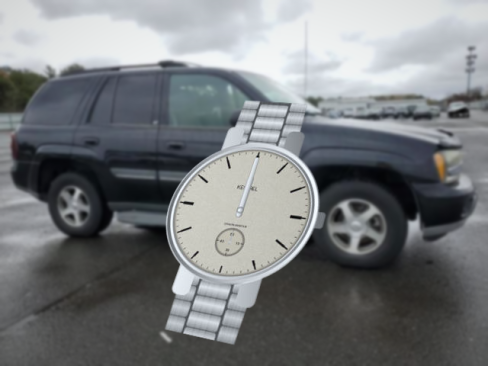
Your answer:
**12:00**
